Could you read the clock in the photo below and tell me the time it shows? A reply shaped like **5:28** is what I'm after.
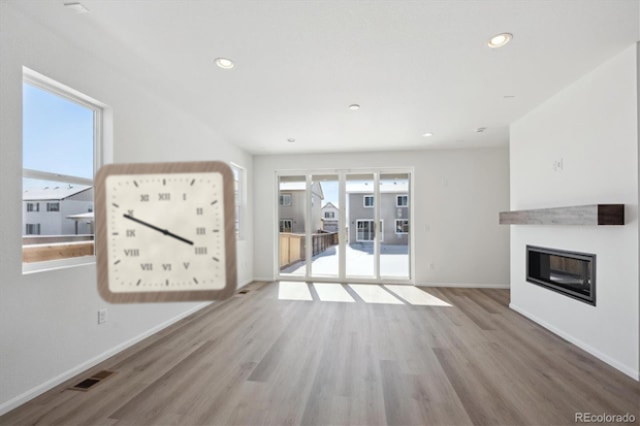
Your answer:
**3:49**
